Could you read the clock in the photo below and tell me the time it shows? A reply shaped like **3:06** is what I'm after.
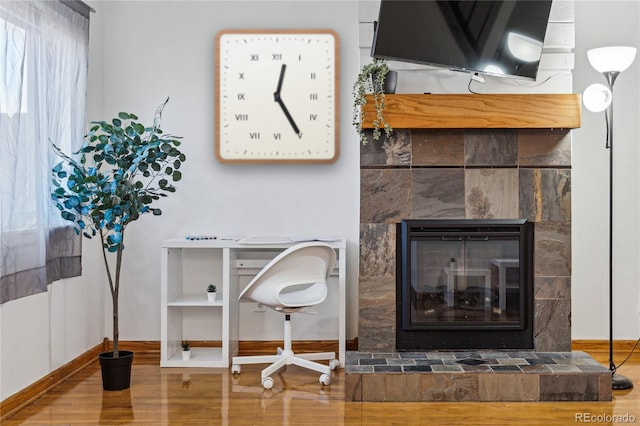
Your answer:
**12:25**
